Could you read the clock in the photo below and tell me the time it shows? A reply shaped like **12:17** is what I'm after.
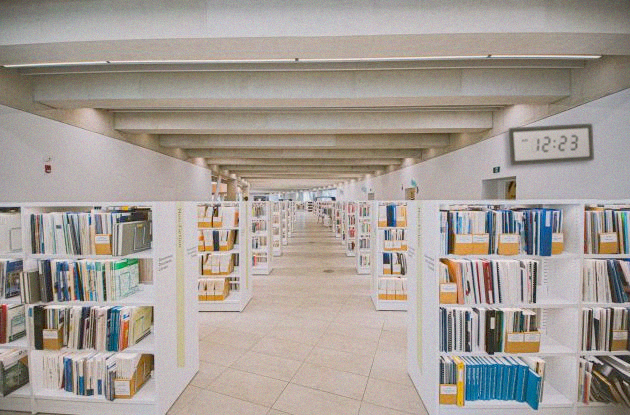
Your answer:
**12:23**
